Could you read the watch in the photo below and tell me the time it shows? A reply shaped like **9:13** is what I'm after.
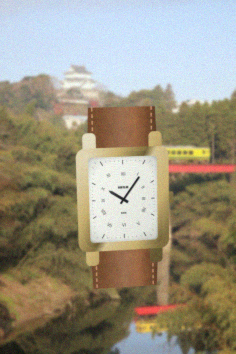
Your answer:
**10:06**
